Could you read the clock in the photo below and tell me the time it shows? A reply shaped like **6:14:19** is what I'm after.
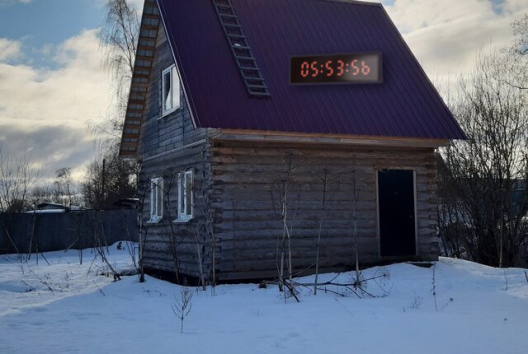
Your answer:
**5:53:56**
